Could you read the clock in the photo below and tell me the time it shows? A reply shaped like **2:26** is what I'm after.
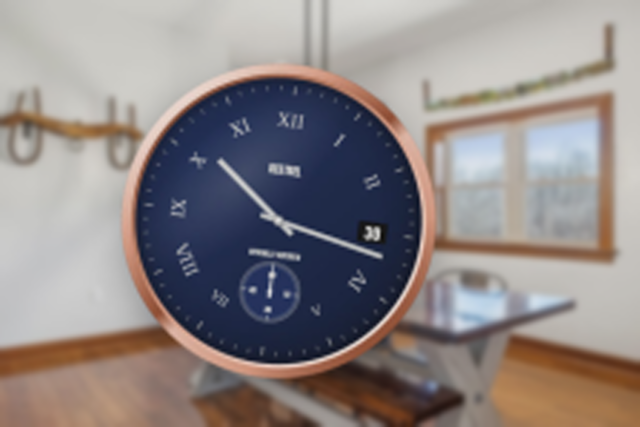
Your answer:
**10:17**
